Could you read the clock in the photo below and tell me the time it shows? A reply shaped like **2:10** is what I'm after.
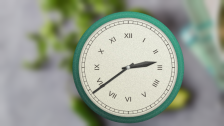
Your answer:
**2:39**
